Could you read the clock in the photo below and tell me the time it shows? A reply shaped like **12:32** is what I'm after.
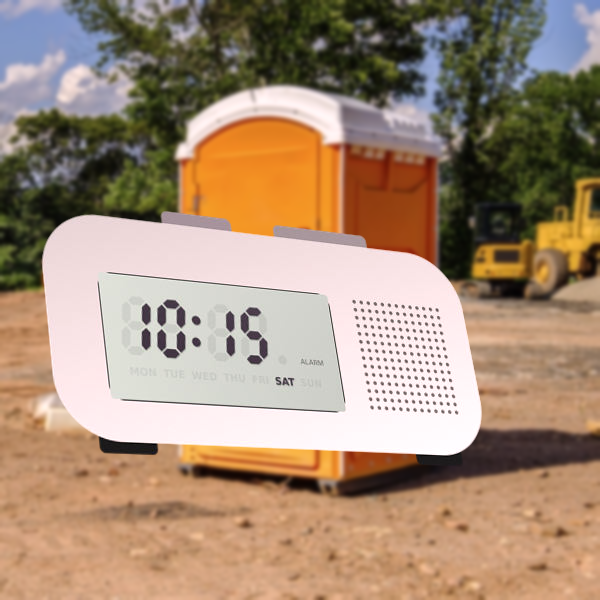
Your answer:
**10:15**
